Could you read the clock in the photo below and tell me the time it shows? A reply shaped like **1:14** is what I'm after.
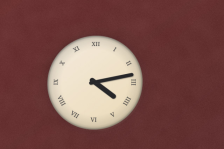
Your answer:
**4:13**
